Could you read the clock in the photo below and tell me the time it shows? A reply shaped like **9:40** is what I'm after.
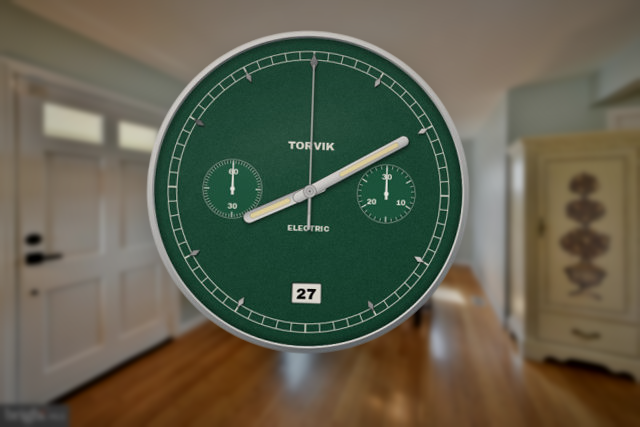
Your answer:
**8:10**
